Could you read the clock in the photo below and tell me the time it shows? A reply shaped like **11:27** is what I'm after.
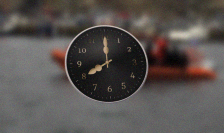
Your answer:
**8:00**
